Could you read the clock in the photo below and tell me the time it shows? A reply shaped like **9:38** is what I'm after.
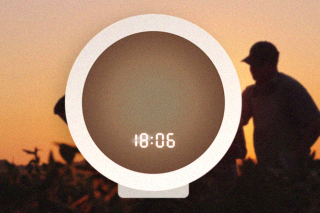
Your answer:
**18:06**
